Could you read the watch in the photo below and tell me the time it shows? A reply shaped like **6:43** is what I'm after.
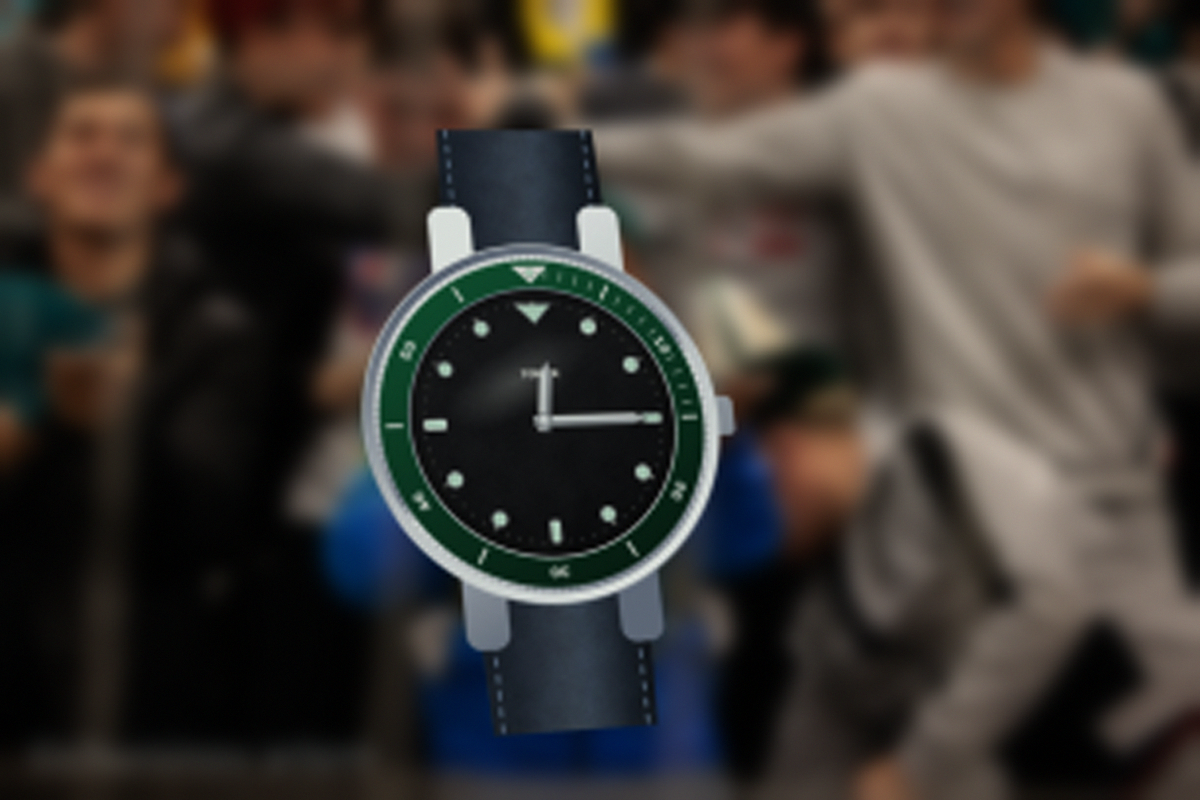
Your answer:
**12:15**
